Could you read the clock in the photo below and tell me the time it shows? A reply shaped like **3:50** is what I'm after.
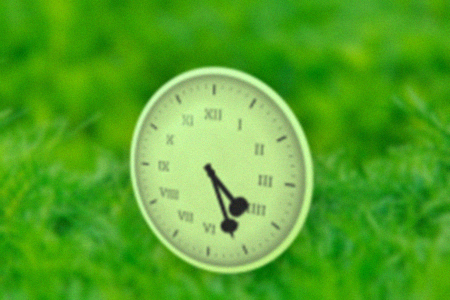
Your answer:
**4:26**
